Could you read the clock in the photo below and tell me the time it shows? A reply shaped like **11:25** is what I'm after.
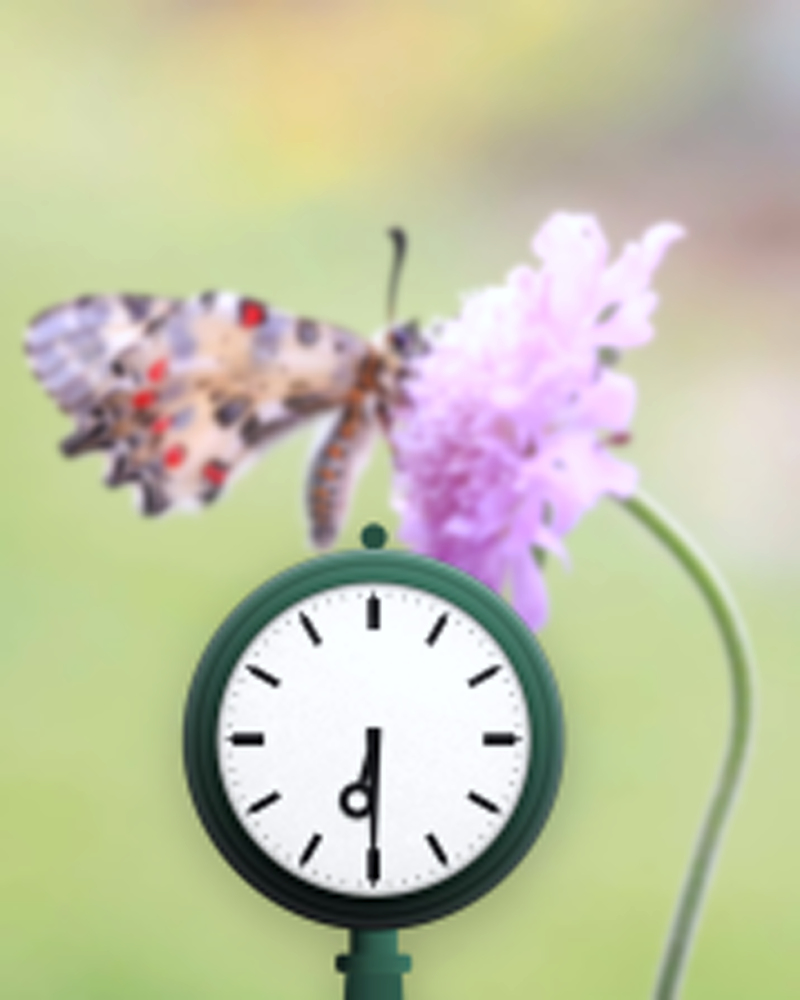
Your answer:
**6:30**
